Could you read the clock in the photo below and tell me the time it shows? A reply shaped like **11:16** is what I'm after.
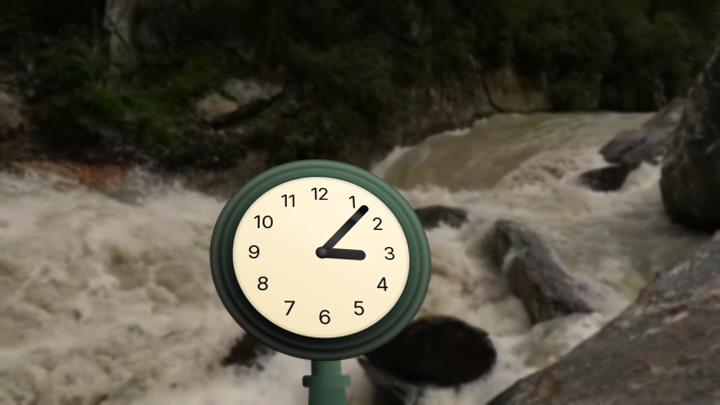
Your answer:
**3:07**
